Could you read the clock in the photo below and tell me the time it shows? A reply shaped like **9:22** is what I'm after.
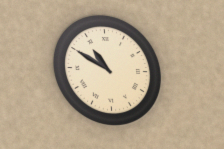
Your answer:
**10:50**
